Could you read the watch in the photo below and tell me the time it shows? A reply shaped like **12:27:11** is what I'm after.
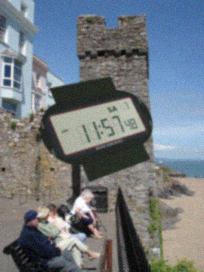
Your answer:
**11:57:48**
